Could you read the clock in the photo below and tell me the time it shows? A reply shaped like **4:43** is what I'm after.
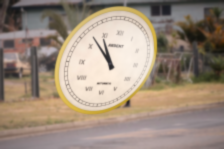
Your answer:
**10:52**
